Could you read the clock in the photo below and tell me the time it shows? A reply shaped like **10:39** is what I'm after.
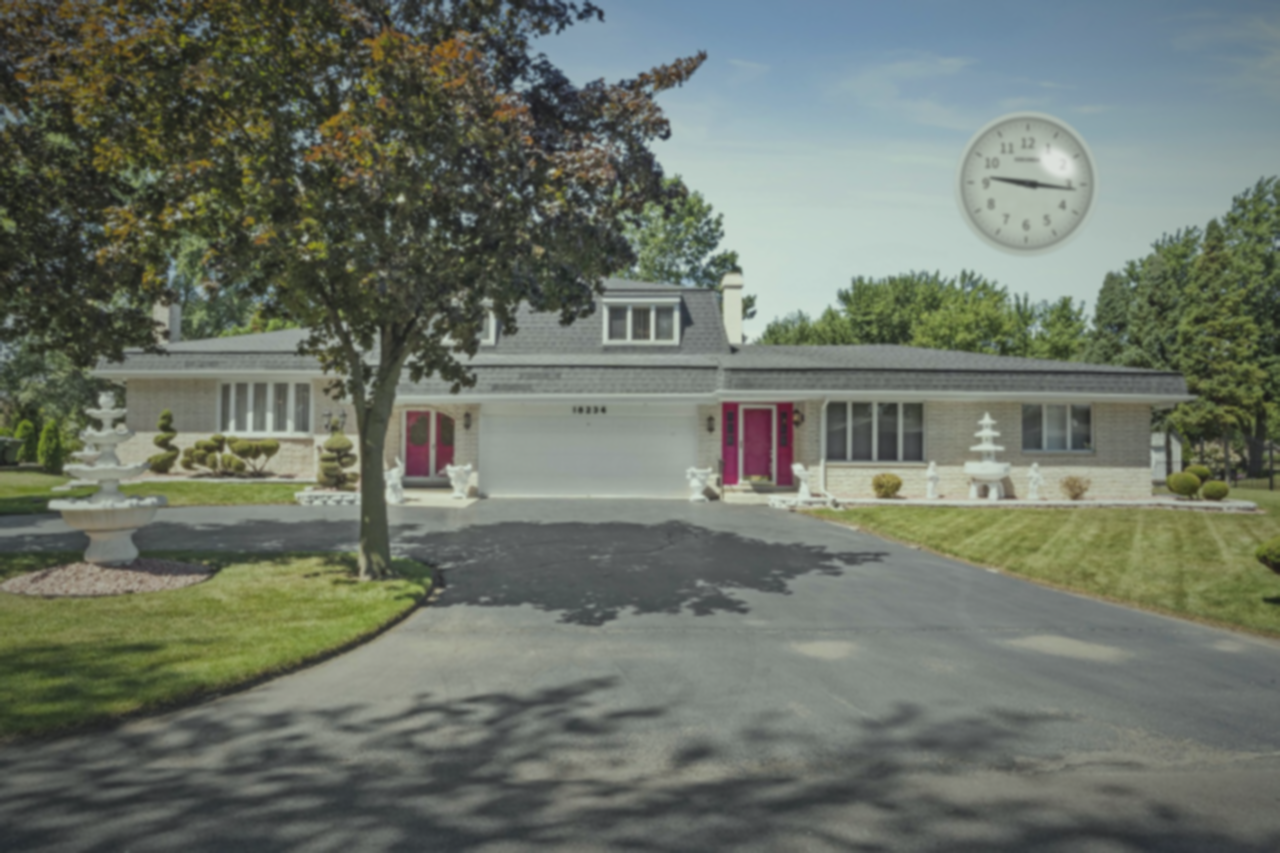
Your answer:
**9:16**
